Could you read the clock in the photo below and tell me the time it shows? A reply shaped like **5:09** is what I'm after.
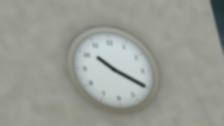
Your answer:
**10:20**
